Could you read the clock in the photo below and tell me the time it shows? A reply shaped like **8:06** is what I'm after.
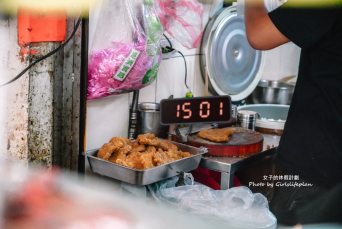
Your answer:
**15:01**
